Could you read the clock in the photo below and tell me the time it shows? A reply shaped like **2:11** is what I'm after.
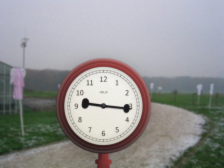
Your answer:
**9:16**
